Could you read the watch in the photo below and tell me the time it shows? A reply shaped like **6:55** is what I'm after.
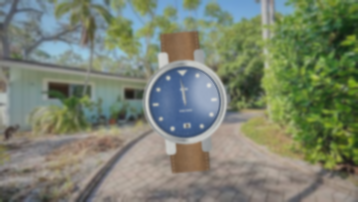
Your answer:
**11:59**
